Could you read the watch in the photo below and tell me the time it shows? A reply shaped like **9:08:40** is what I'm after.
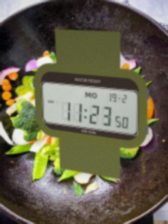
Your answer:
**11:23:50**
